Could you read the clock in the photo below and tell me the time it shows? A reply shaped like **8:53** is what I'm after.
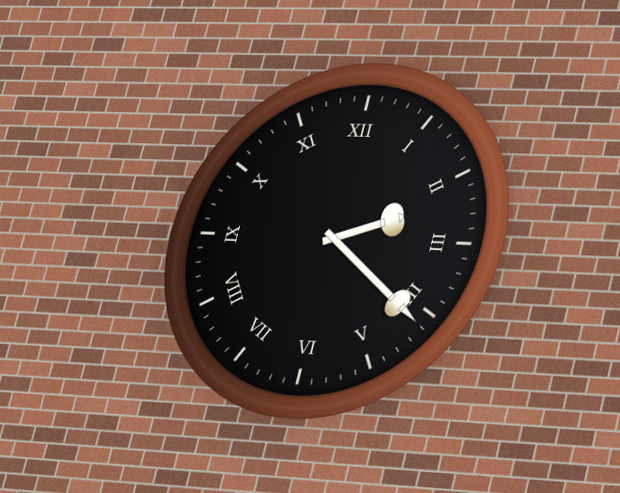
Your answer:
**2:21**
